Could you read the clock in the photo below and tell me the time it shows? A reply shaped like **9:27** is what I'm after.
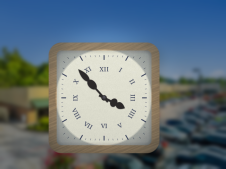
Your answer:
**3:53**
